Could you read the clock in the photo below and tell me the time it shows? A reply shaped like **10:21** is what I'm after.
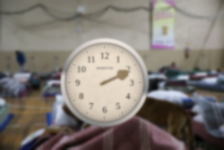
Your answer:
**2:11**
